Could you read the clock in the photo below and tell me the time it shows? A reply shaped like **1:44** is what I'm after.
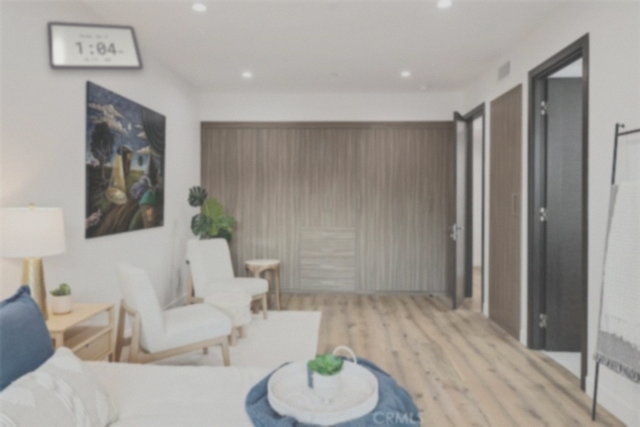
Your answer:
**1:04**
